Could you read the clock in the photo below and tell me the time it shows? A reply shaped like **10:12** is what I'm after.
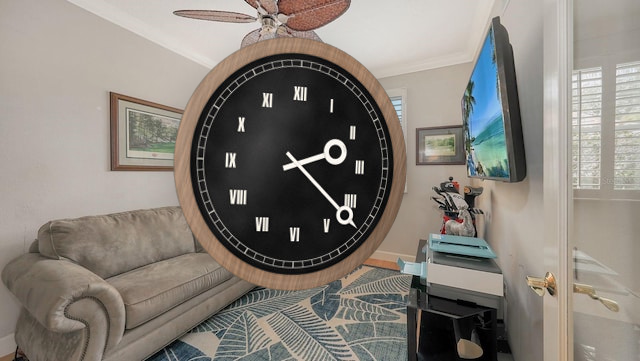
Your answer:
**2:22**
